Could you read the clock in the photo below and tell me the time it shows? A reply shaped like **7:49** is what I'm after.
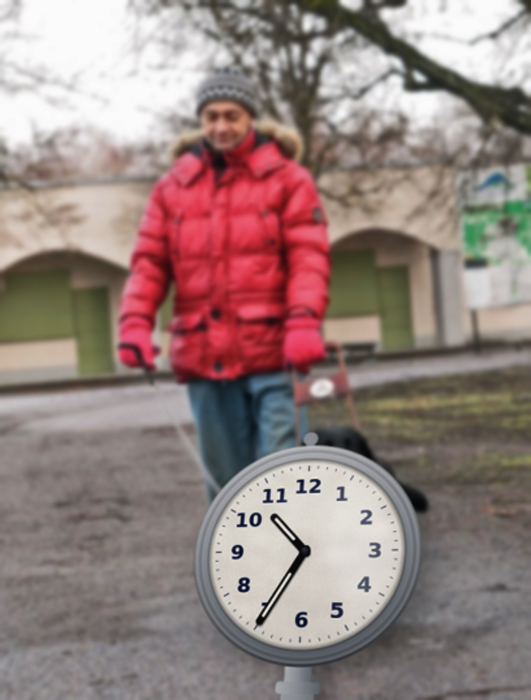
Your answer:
**10:35**
